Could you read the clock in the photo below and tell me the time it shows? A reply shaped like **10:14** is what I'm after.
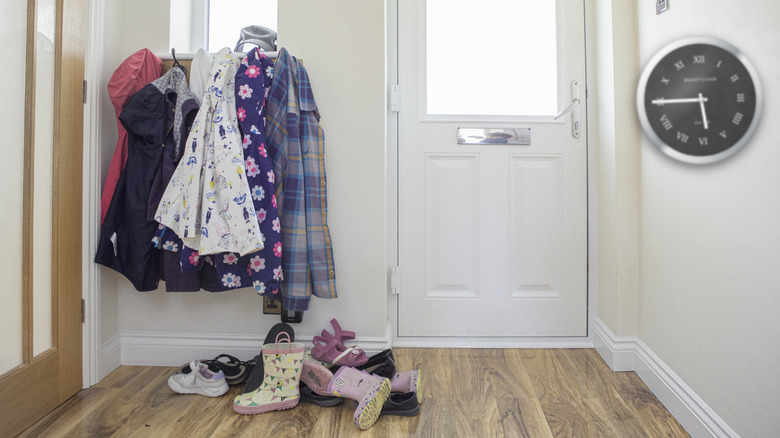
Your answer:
**5:45**
